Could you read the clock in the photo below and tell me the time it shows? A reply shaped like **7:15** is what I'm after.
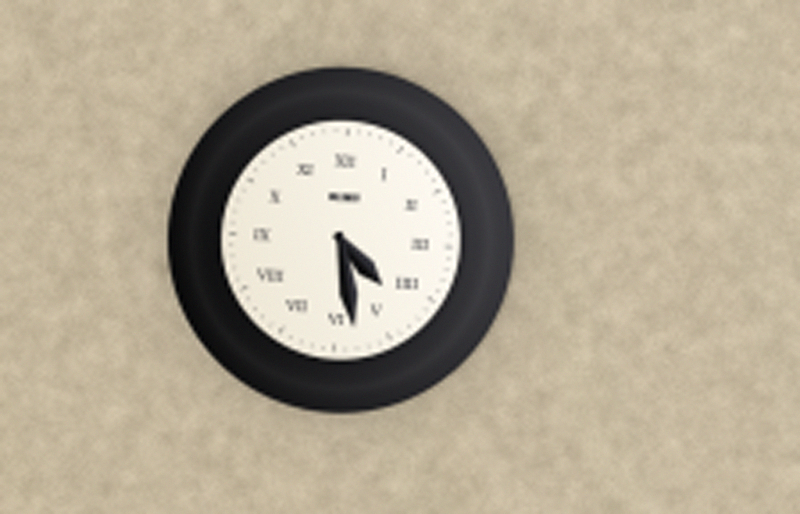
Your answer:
**4:28**
